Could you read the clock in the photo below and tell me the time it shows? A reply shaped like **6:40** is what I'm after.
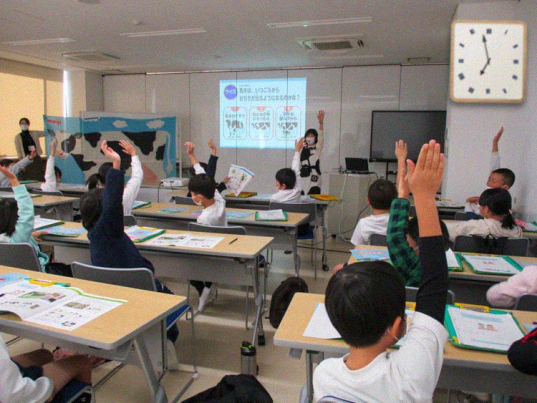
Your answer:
**6:58**
